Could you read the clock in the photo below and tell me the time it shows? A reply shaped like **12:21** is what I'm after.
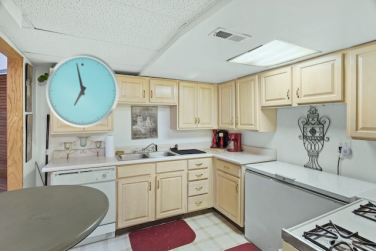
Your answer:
**6:58**
